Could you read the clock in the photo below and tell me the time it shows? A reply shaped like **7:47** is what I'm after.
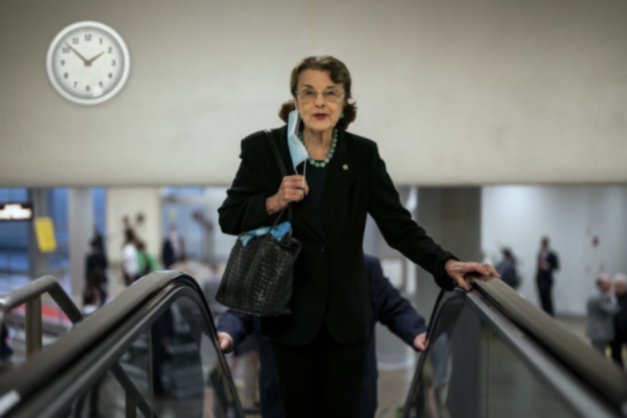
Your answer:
**1:52**
